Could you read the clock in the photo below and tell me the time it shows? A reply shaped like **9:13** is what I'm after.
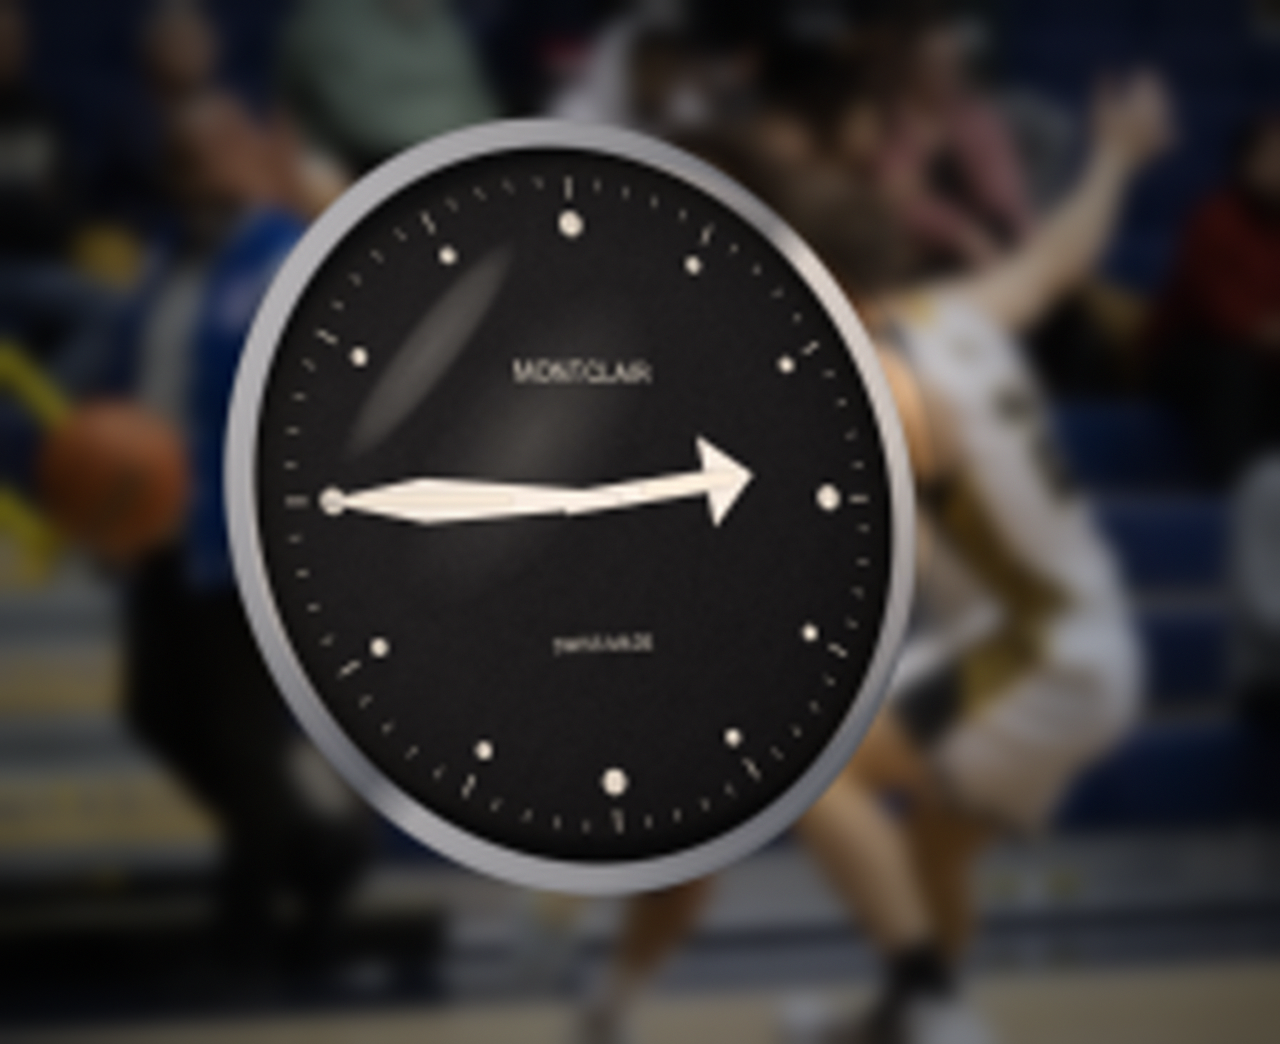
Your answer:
**2:45**
